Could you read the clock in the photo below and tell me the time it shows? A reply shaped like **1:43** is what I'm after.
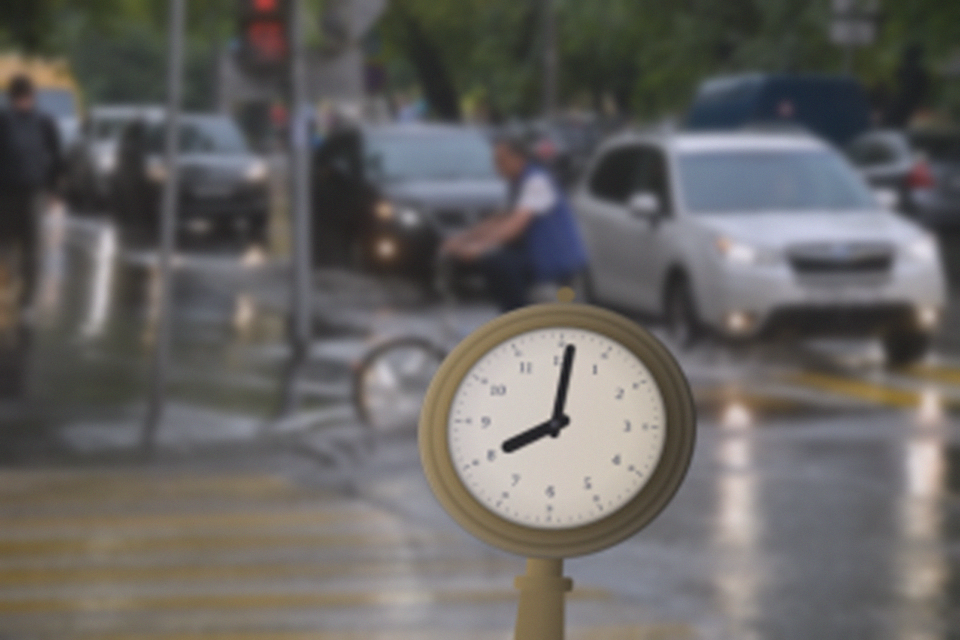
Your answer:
**8:01**
